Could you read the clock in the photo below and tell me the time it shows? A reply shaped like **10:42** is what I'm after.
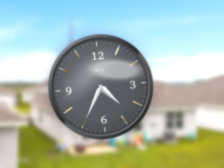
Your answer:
**4:35**
